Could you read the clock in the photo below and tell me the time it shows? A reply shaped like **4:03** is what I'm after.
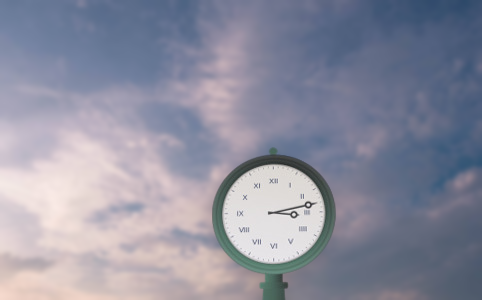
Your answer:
**3:13**
